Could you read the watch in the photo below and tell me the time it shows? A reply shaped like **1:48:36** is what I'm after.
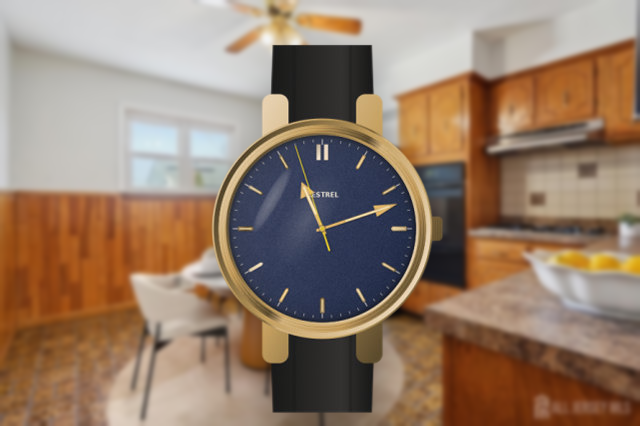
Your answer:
**11:11:57**
